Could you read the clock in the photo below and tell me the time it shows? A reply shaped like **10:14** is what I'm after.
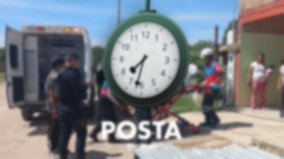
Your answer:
**7:32**
